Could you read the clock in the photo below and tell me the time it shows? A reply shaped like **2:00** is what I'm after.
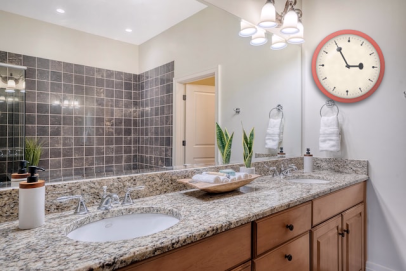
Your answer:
**2:55**
